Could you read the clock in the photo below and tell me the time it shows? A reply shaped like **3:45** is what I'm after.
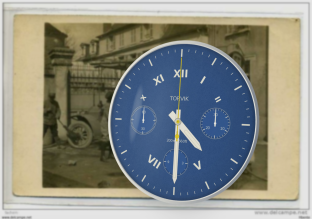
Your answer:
**4:30**
